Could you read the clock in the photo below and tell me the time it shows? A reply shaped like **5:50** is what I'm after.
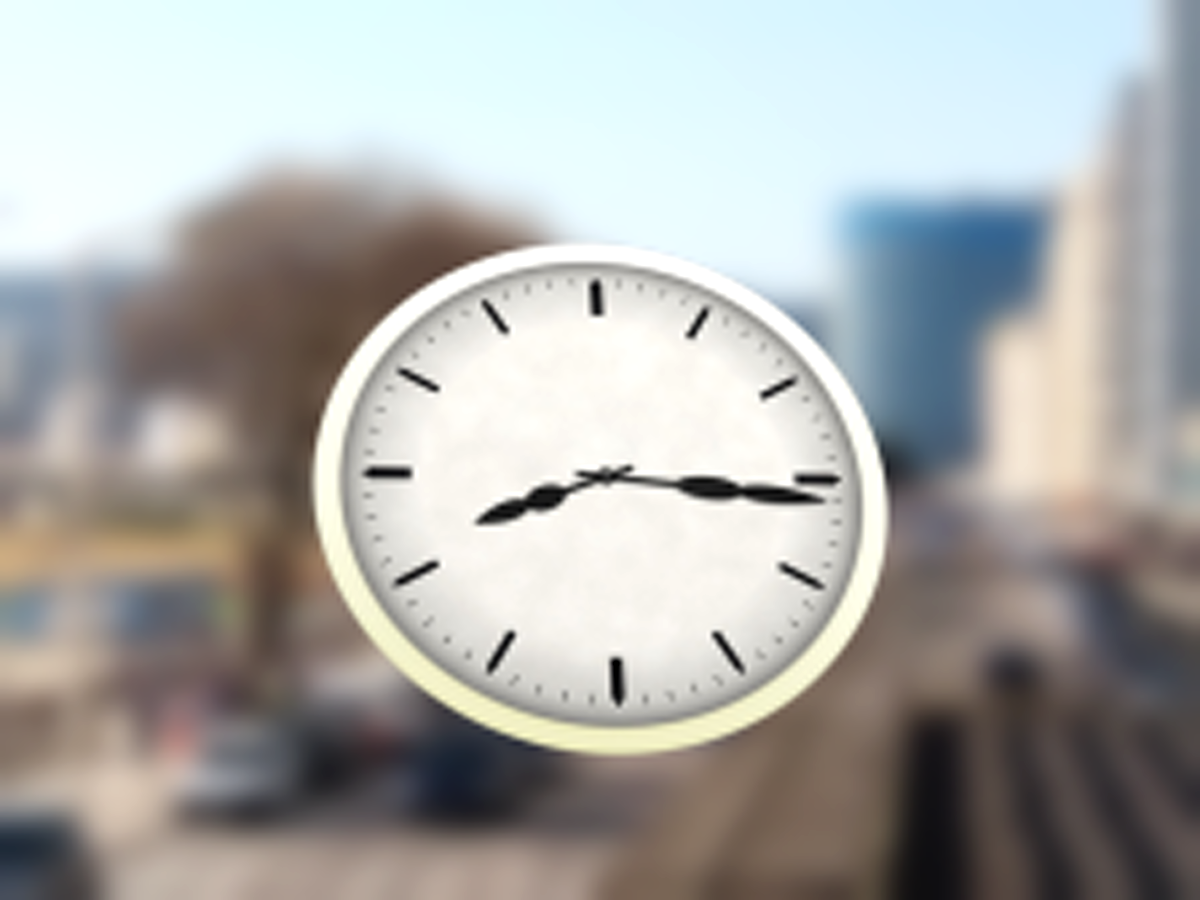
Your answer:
**8:16**
